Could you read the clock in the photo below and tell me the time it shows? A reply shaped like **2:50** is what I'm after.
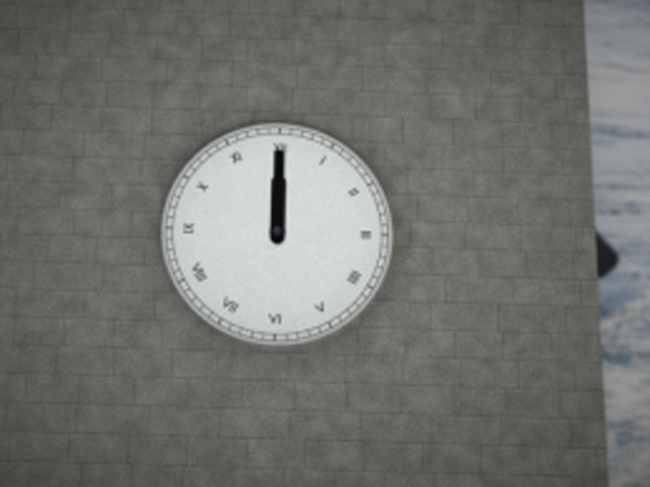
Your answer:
**12:00**
